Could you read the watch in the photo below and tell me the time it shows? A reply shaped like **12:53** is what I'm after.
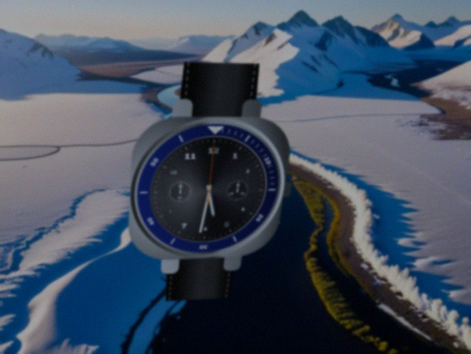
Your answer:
**5:31**
